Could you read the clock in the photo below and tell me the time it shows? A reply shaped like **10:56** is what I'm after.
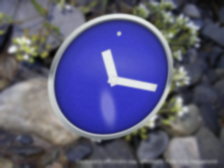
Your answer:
**11:17**
